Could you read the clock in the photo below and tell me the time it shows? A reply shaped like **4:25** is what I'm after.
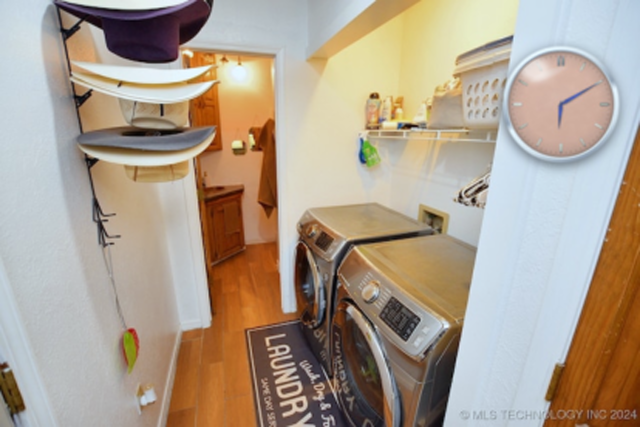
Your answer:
**6:10**
